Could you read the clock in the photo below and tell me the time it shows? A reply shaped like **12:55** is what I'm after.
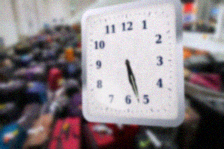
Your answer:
**5:27**
